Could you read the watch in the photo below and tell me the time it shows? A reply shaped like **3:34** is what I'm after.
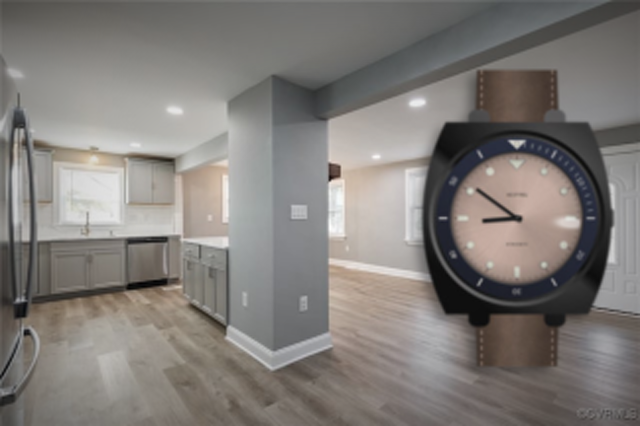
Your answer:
**8:51**
